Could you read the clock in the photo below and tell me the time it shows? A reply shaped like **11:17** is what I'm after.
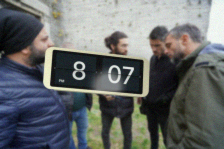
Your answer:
**8:07**
